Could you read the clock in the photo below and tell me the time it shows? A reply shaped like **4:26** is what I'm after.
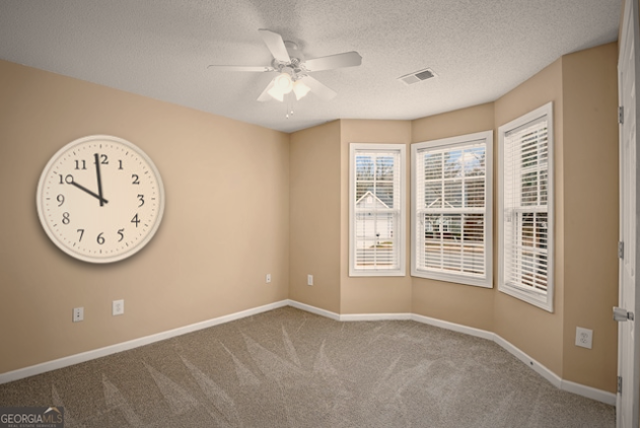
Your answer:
**9:59**
